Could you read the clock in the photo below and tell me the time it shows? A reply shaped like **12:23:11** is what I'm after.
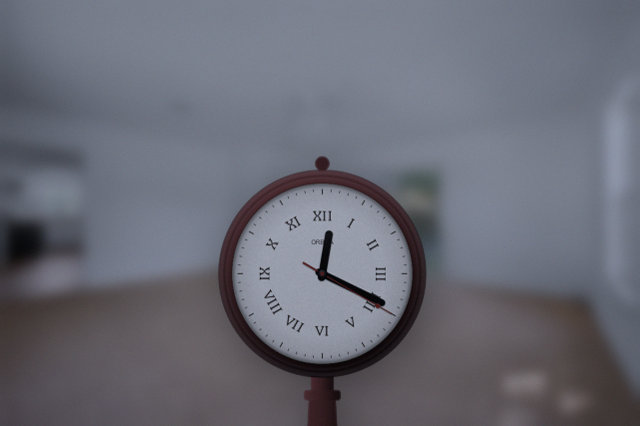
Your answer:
**12:19:20**
